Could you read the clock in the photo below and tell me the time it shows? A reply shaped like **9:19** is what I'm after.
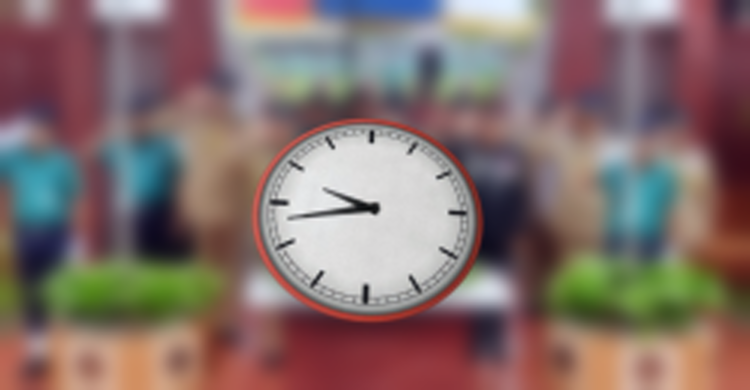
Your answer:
**9:43**
